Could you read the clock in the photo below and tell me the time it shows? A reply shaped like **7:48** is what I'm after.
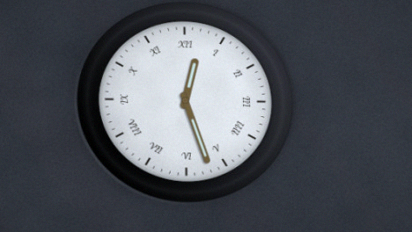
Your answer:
**12:27**
